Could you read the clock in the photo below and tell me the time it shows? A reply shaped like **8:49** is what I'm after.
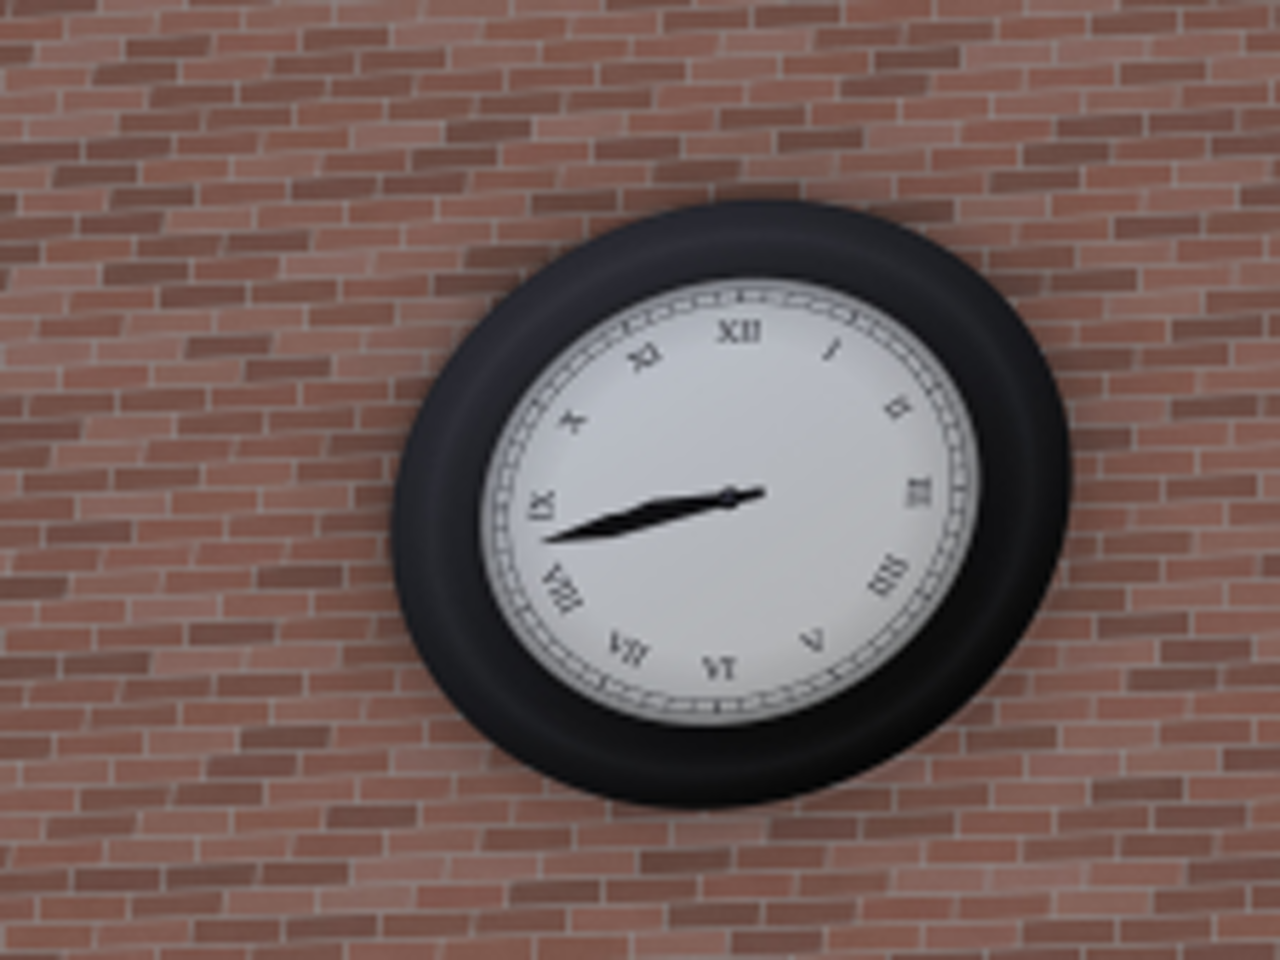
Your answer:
**8:43**
